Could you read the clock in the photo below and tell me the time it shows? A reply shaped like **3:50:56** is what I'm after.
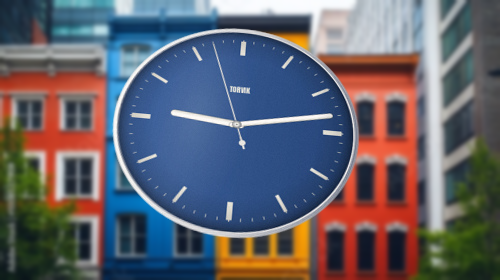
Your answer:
**9:12:57**
